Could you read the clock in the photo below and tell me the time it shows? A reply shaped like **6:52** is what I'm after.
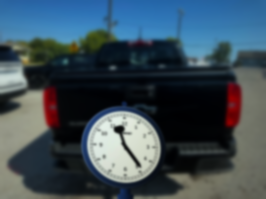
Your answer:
**11:24**
